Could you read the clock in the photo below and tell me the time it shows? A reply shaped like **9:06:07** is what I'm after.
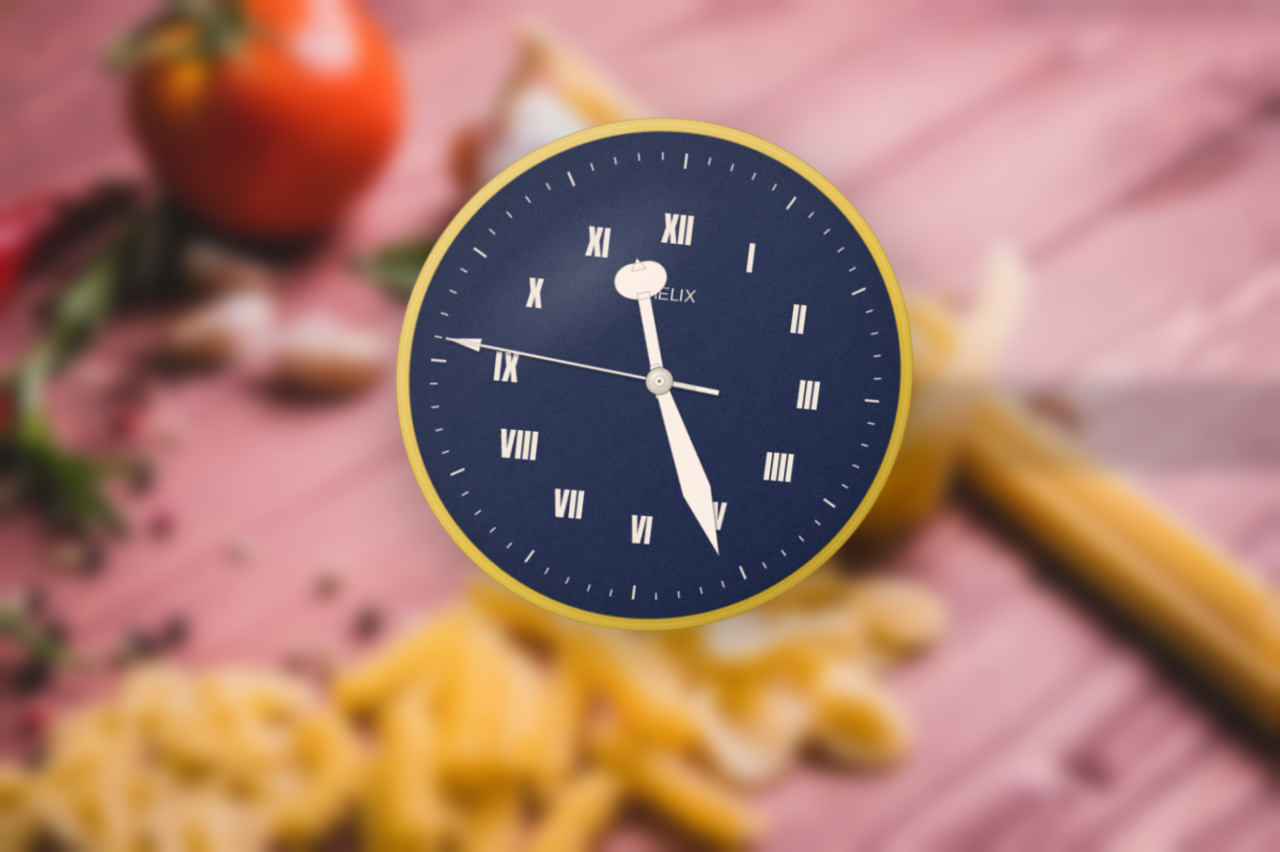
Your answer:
**11:25:46**
